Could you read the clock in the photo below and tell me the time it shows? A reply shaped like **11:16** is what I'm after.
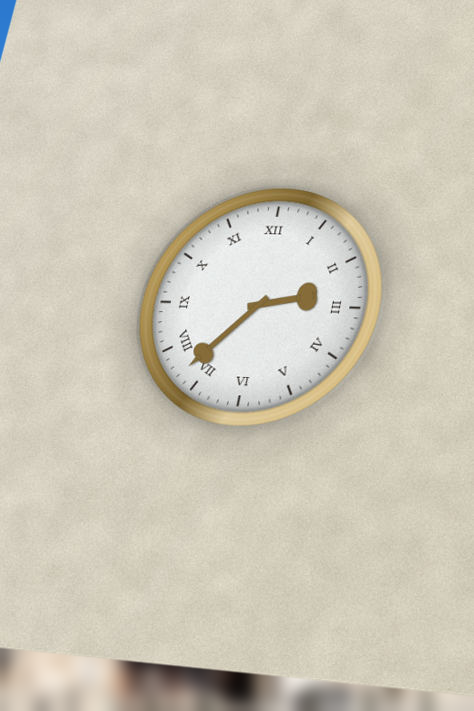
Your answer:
**2:37**
